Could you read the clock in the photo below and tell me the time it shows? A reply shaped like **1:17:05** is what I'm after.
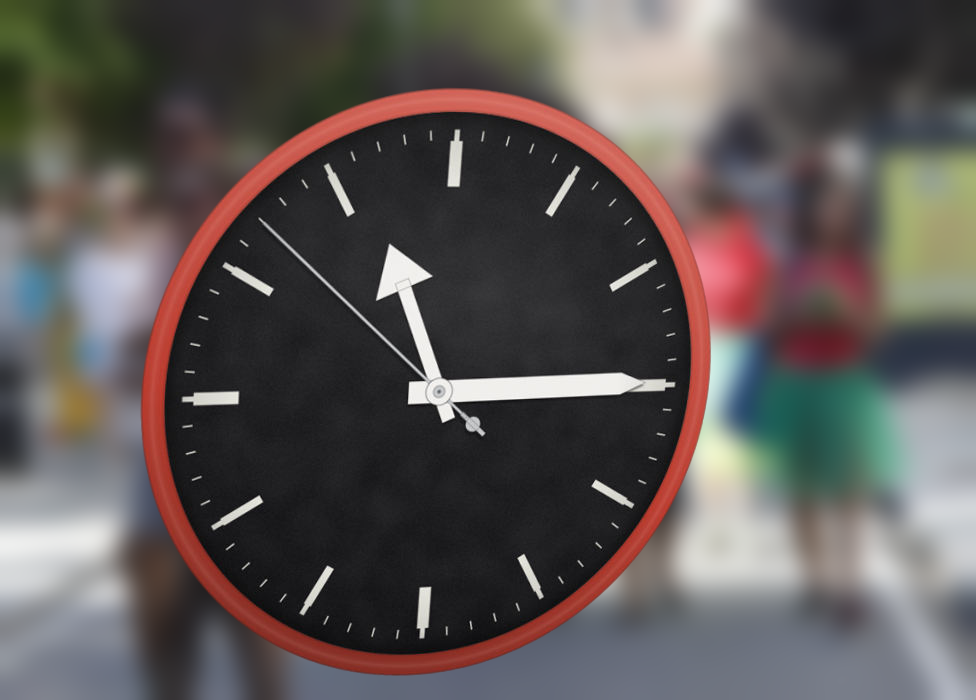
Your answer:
**11:14:52**
